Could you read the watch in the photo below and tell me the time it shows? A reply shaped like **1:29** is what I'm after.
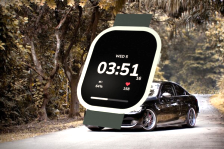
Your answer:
**3:51**
